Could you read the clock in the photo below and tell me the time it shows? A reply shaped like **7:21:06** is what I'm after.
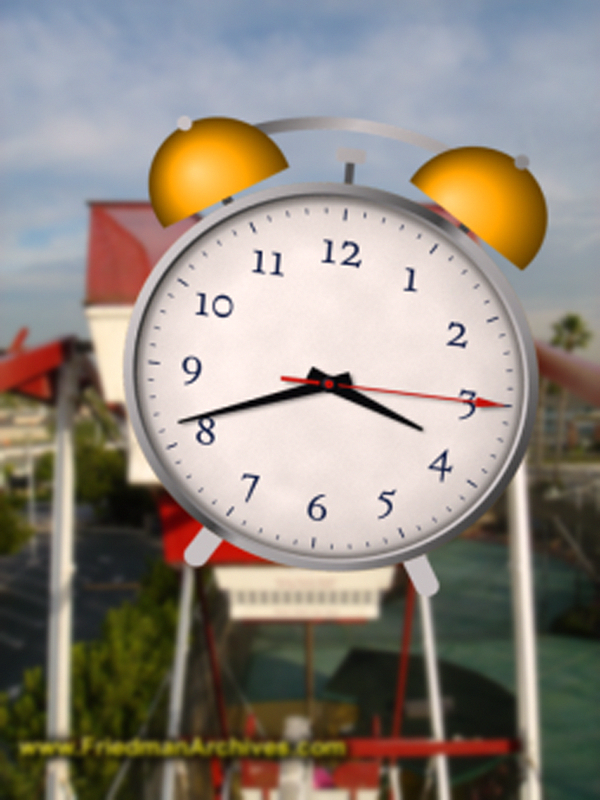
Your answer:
**3:41:15**
